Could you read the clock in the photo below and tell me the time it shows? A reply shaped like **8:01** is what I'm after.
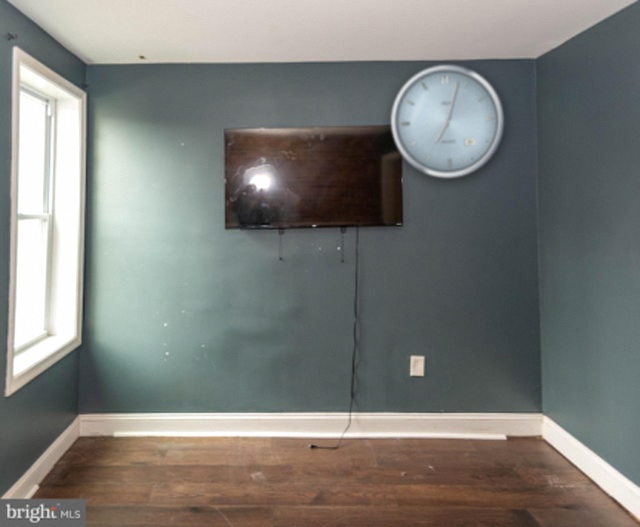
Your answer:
**7:03**
